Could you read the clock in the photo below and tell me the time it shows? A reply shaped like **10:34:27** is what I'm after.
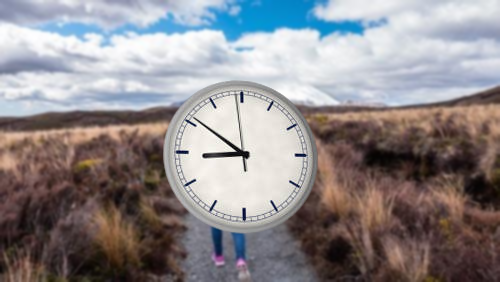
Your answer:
**8:50:59**
